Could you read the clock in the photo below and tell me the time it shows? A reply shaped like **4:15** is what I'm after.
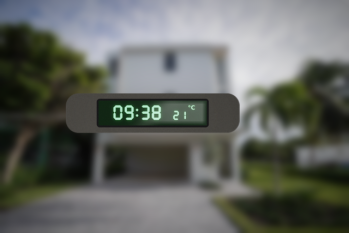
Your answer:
**9:38**
